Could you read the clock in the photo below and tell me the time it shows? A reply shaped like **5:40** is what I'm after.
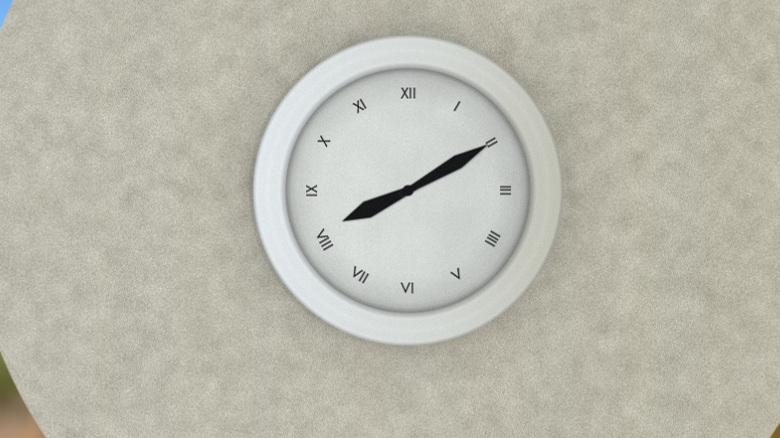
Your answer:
**8:10**
